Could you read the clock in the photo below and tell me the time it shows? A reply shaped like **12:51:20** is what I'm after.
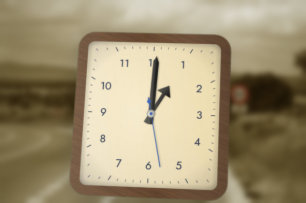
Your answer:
**1:00:28**
